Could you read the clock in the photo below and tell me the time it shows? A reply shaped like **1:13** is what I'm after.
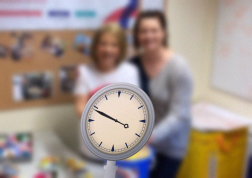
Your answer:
**3:49**
